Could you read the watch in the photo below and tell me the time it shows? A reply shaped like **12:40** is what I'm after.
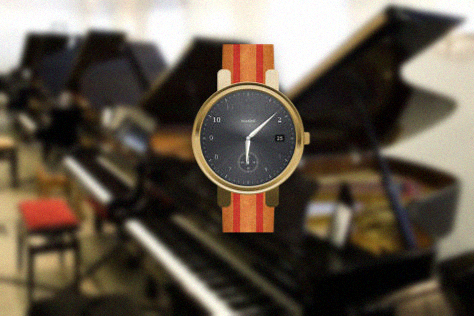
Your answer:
**6:08**
